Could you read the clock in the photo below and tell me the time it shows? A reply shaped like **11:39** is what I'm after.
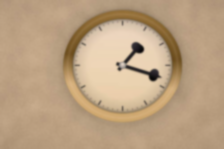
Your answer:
**1:18**
